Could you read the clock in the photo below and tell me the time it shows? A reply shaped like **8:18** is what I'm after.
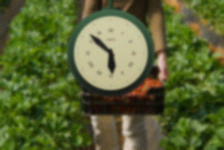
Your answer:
**5:52**
